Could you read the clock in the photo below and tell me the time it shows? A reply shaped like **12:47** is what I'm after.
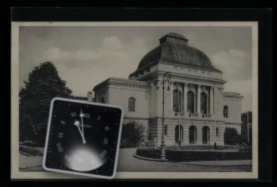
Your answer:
**10:58**
